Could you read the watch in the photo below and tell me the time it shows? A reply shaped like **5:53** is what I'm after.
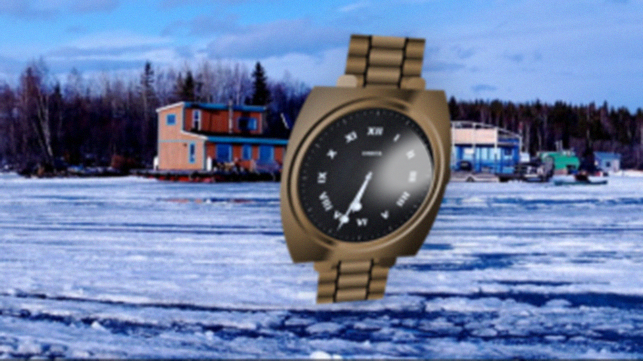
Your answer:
**6:34**
